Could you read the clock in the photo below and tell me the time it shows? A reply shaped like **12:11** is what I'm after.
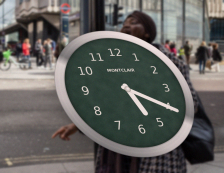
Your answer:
**5:20**
